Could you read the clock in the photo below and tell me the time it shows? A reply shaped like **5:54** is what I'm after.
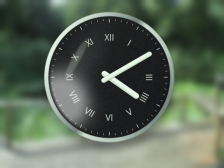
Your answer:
**4:10**
